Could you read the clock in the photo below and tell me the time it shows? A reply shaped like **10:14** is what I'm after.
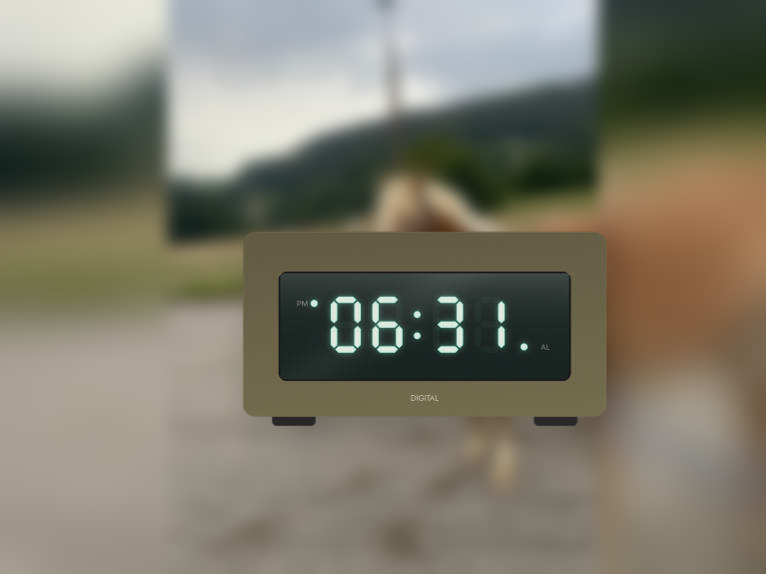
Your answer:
**6:31**
